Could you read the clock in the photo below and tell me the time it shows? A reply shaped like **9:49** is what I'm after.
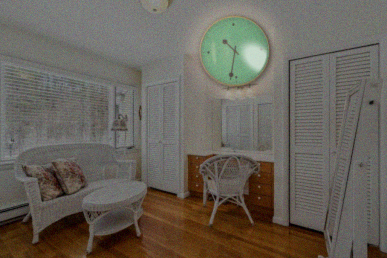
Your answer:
**10:32**
